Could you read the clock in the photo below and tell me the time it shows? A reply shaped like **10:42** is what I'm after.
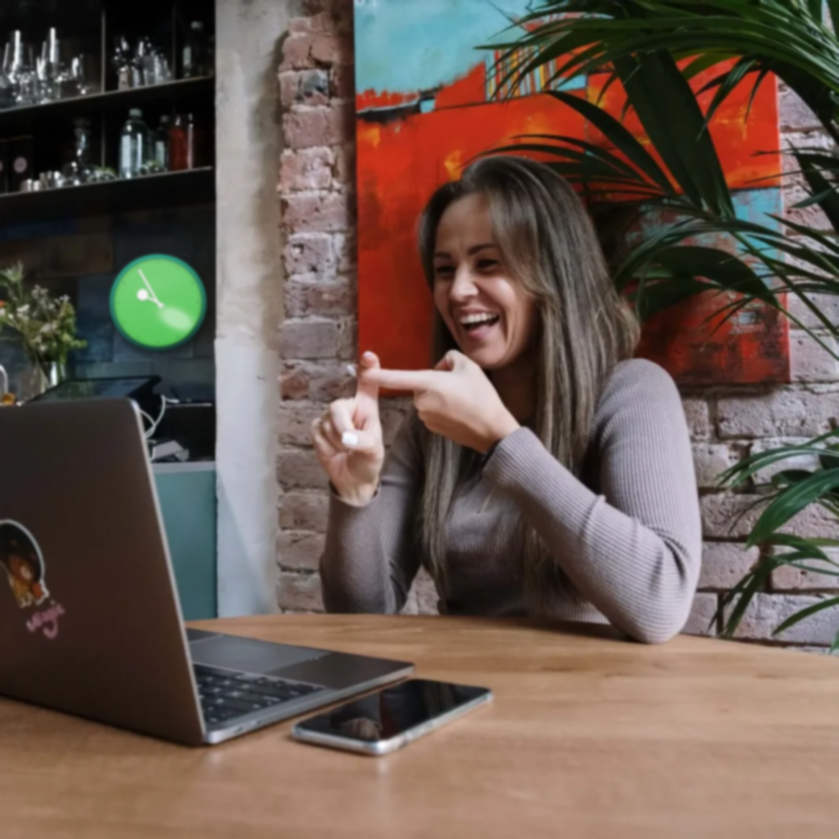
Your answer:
**9:55**
